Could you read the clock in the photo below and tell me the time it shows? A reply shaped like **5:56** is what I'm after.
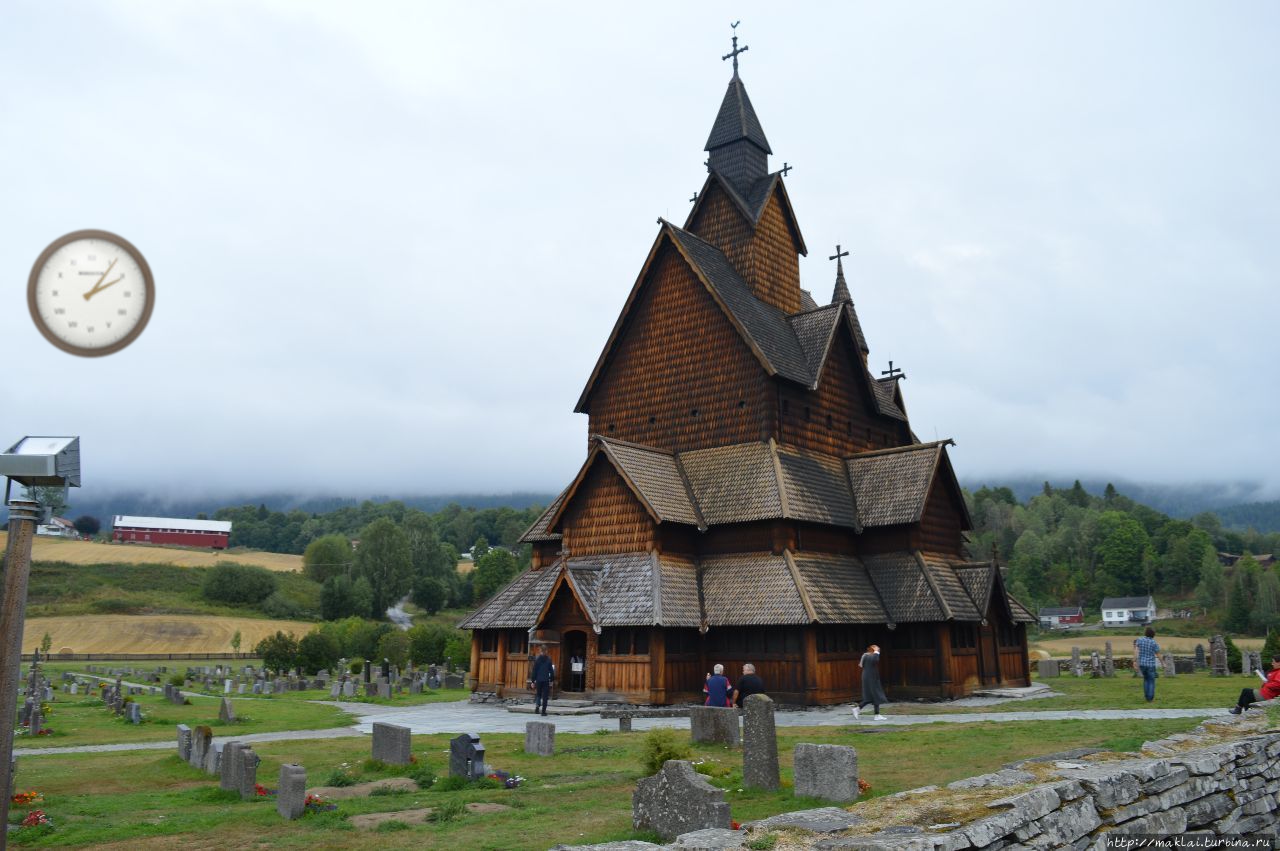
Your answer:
**2:06**
